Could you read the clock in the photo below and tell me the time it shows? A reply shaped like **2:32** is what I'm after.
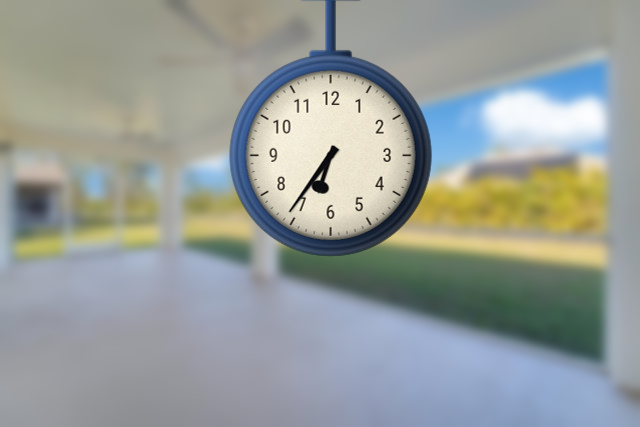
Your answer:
**6:36**
